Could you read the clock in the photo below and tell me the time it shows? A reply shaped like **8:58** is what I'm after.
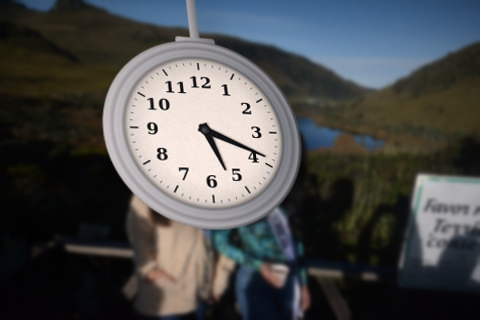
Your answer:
**5:19**
